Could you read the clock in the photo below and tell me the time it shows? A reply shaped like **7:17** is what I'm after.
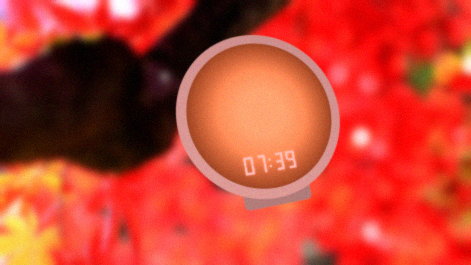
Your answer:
**7:39**
